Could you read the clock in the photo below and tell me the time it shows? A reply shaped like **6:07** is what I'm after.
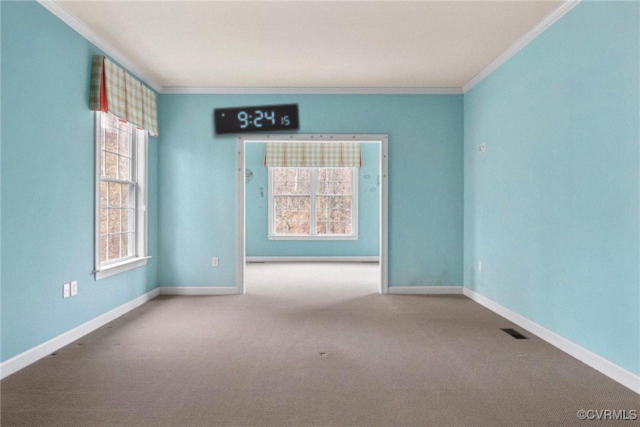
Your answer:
**9:24**
